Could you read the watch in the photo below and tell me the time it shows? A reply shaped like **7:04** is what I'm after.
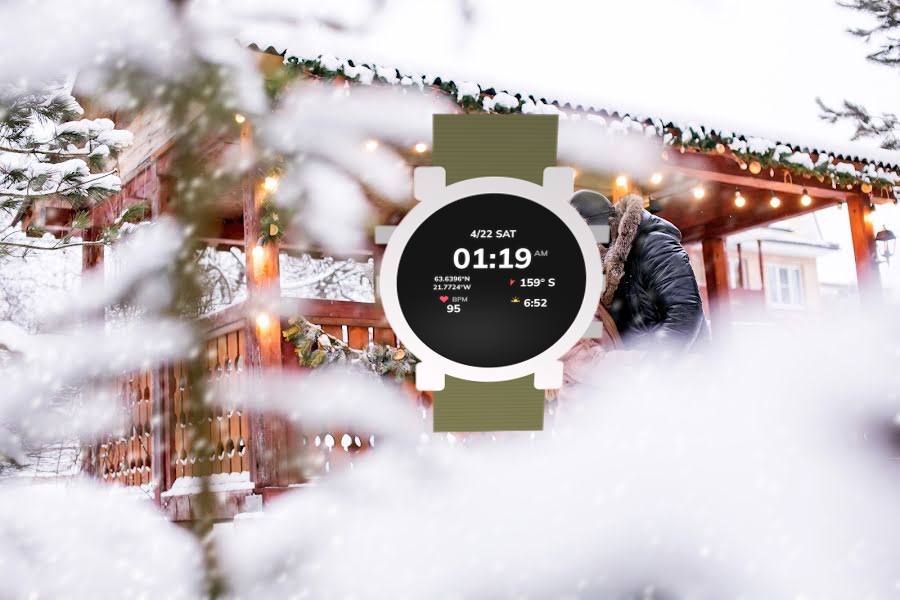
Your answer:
**1:19**
